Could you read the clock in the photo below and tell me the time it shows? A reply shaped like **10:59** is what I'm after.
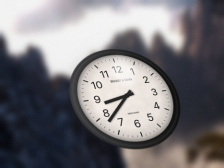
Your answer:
**8:38**
